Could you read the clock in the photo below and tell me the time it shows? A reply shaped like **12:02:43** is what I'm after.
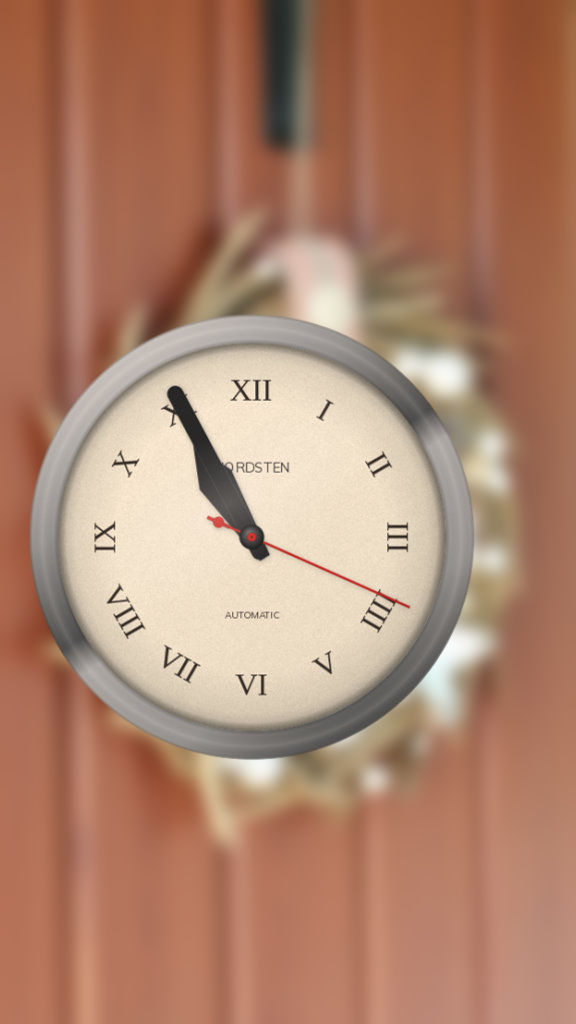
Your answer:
**10:55:19**
